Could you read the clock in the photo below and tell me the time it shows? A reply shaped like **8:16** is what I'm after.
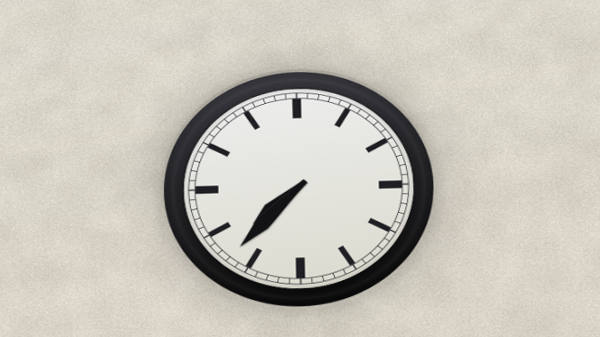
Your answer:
**7:37**
